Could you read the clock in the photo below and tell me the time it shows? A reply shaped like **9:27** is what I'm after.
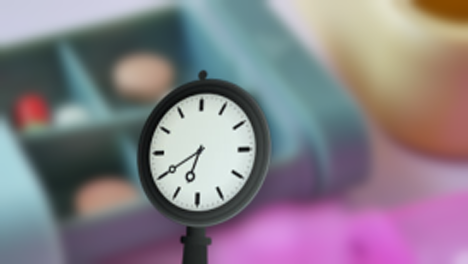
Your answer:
**6:40**
